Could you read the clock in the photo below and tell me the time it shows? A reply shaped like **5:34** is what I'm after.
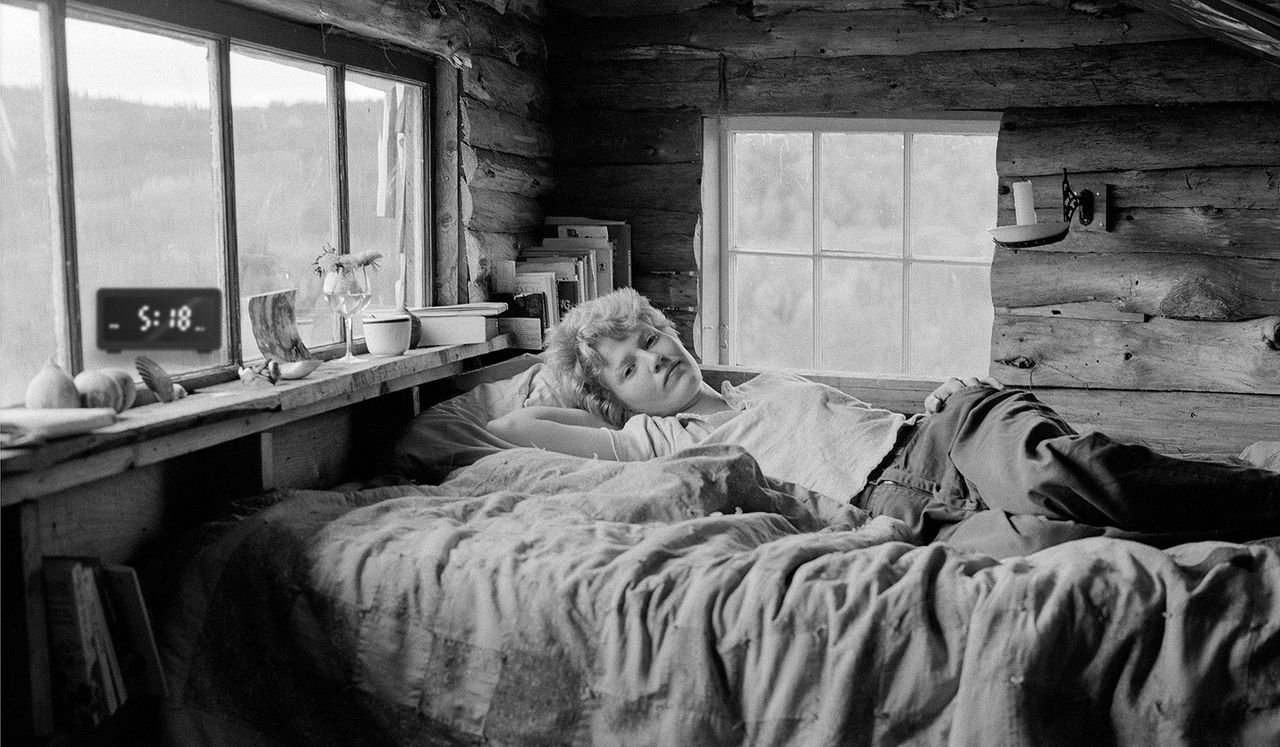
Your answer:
**5:18**
